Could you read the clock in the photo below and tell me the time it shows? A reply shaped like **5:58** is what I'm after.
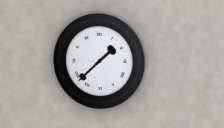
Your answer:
**1:38**
